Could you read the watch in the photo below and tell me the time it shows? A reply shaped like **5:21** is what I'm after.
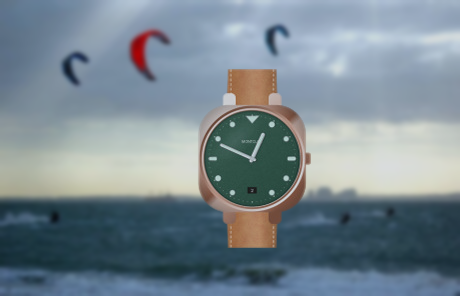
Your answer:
**12:49**
